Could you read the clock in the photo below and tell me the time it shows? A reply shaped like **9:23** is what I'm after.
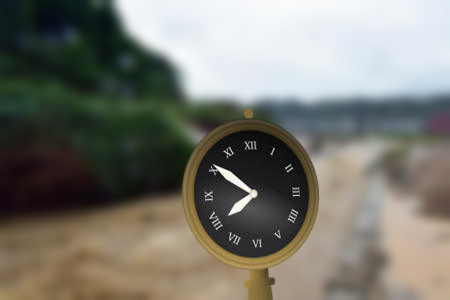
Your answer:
**7:51**
